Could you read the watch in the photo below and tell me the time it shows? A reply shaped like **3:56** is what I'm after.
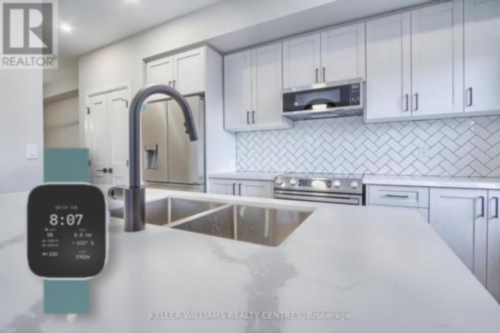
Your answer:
**8:07**
